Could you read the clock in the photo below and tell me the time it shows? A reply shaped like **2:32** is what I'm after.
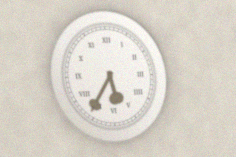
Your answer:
**5:36**
